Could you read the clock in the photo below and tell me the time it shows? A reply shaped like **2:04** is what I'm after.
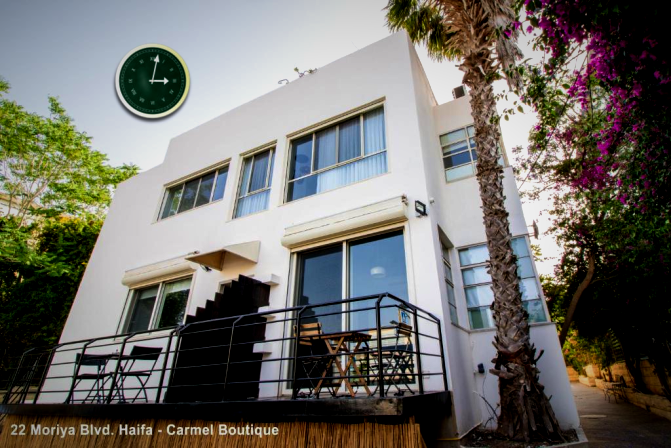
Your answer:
**3:02**
